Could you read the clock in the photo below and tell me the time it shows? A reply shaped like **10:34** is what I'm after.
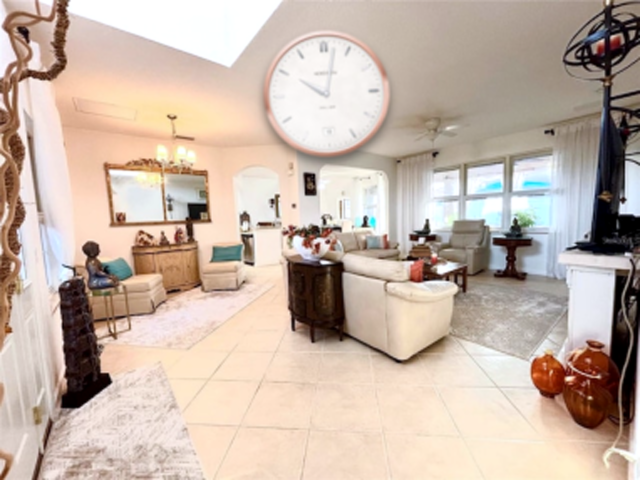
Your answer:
**10:02**
